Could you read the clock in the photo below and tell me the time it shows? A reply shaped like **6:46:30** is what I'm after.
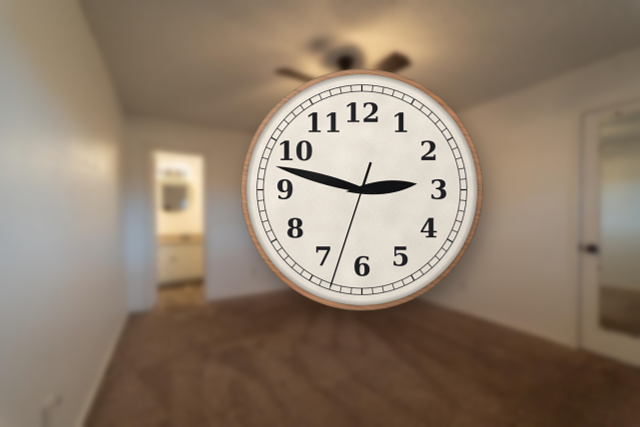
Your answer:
**2:47:33**
